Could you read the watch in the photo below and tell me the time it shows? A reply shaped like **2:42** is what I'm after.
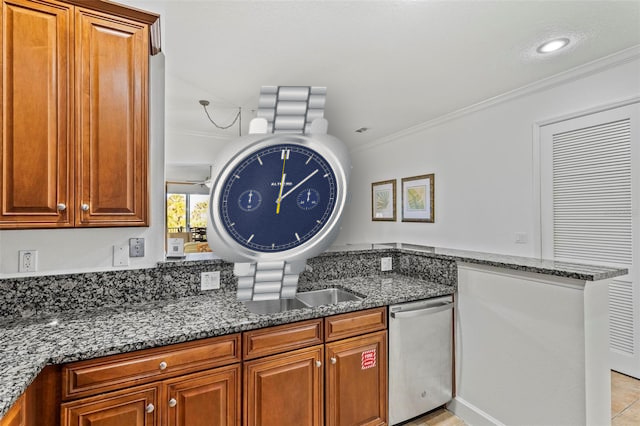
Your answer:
**12:08**
